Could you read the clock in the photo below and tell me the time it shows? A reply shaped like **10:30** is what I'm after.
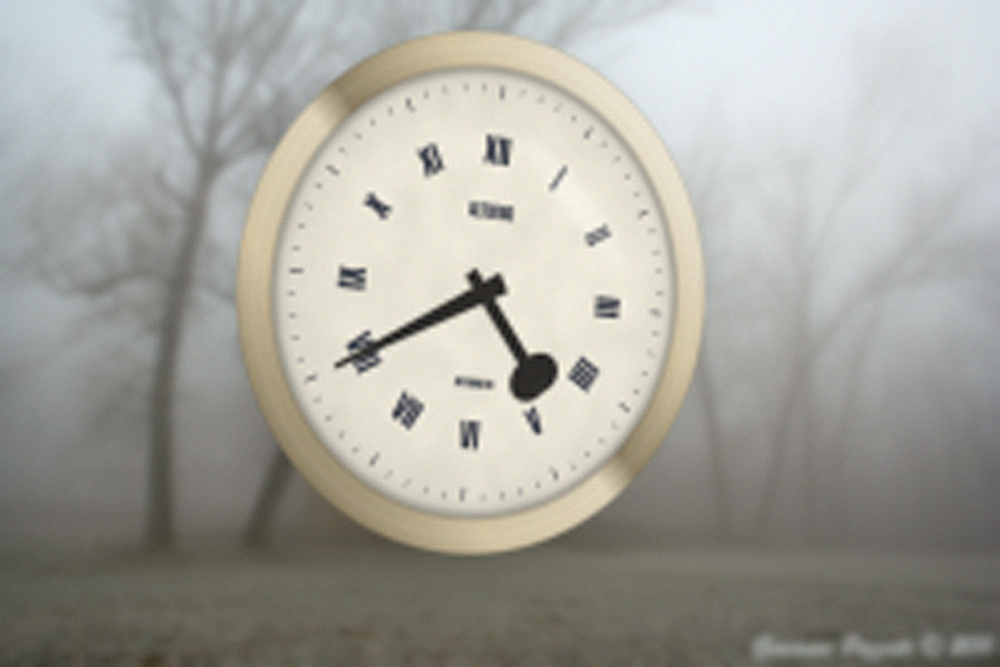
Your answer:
**4:40**
